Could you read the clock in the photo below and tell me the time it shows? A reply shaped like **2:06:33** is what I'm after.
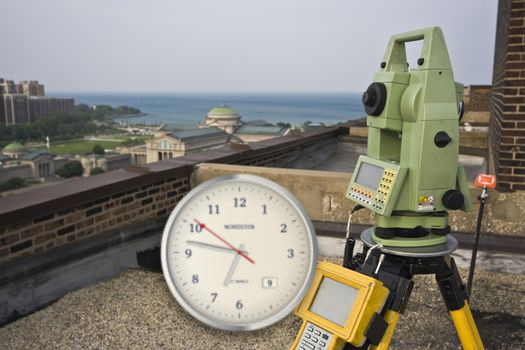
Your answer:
**6:46:51**
